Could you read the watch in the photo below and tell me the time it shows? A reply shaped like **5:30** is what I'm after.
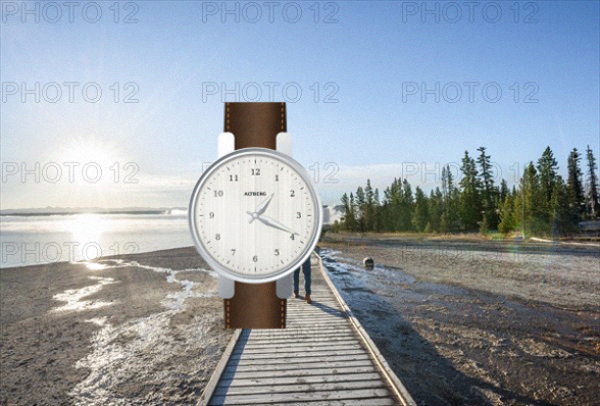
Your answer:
**1:19**
